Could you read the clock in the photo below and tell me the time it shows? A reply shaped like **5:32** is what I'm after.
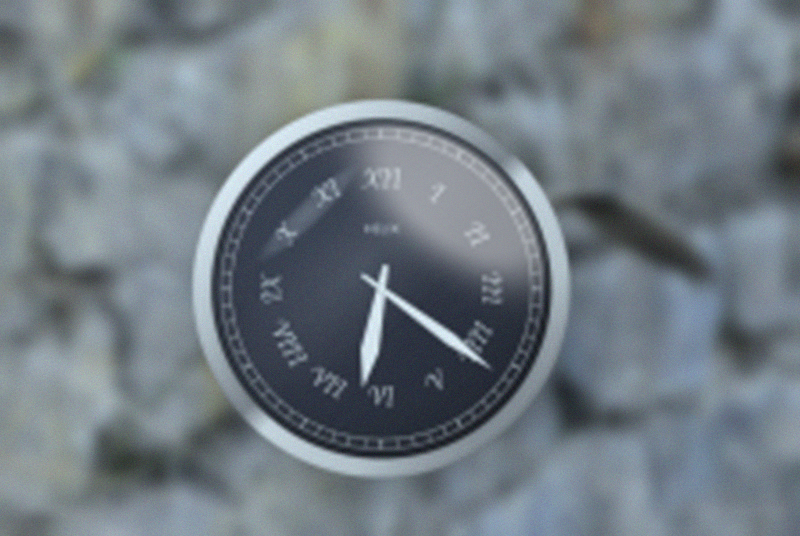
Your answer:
**6:21**
